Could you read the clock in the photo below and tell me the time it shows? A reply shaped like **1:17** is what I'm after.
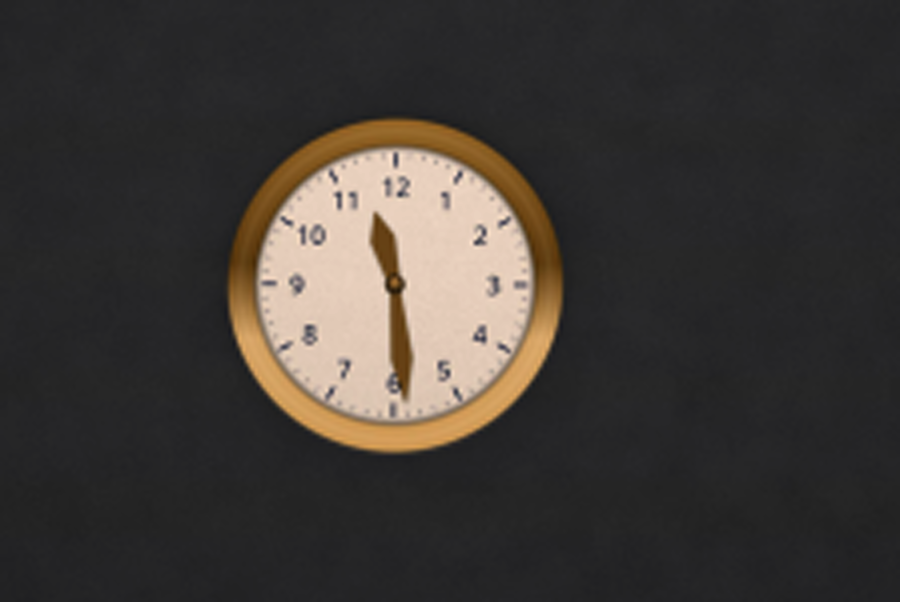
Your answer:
**11:29**
